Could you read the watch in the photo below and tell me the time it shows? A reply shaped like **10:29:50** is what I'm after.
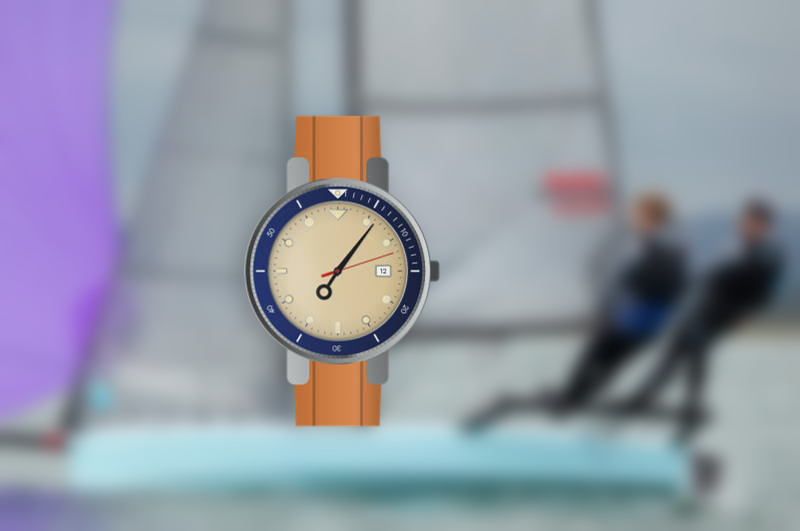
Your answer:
**7:06:12**
